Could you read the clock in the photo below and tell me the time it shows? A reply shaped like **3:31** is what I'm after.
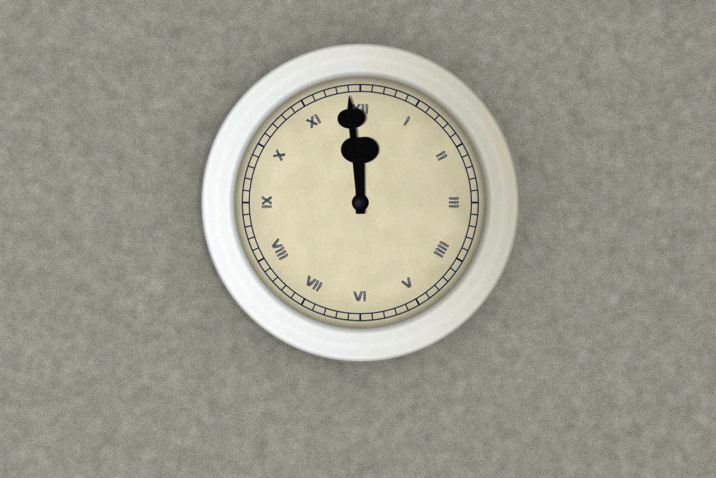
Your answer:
**11:59**
